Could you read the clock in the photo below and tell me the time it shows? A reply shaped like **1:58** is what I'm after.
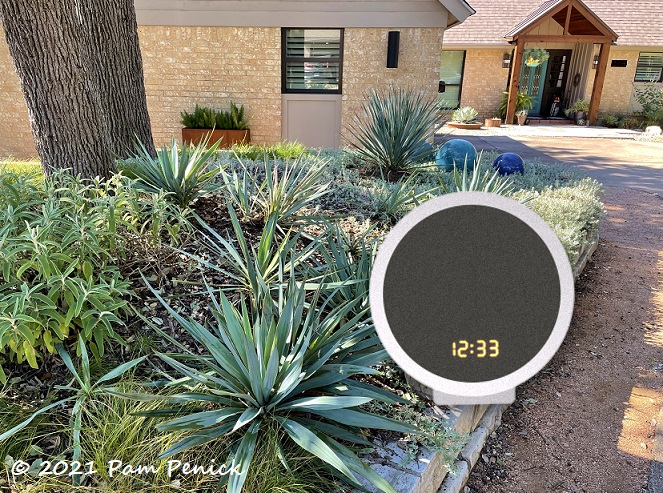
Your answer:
**12:33**
